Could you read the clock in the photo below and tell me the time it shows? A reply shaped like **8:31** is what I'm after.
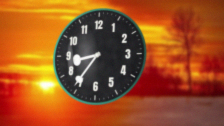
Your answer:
**8:36**
